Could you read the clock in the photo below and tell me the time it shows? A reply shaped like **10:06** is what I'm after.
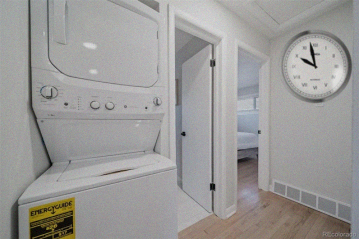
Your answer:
**9:58**
